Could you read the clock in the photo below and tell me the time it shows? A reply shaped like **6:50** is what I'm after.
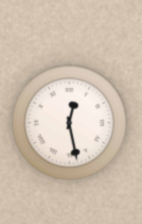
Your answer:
**12:28**
